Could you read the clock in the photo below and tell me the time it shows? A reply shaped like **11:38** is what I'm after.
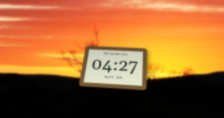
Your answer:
**4:27**
